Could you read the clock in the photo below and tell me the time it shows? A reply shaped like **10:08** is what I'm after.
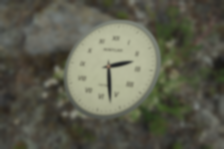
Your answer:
**2:27**
